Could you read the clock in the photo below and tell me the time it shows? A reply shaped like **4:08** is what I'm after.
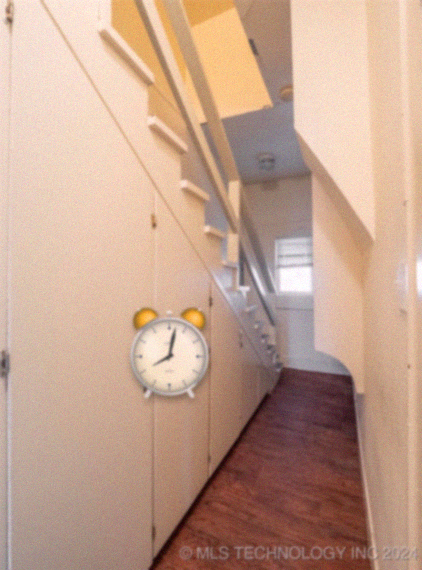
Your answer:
**8:02**
